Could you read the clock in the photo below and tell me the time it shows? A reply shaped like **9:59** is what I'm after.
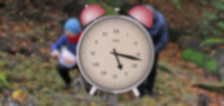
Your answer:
**5:17**
